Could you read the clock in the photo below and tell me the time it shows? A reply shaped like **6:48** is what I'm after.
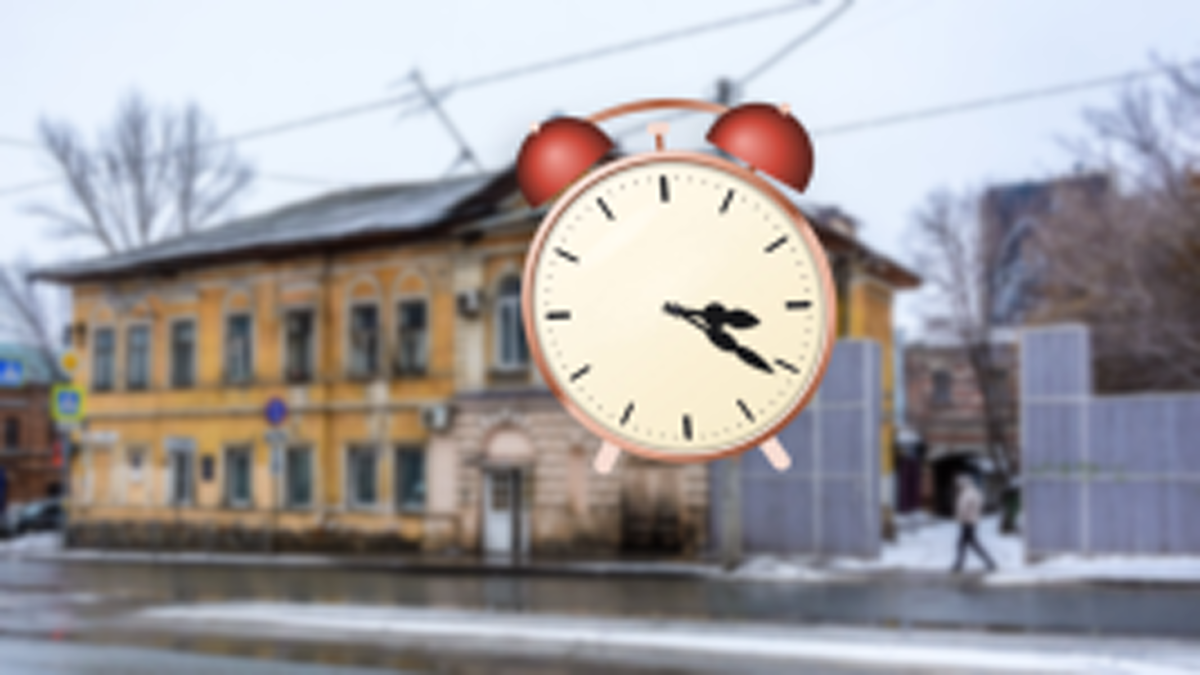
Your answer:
**3:21**
